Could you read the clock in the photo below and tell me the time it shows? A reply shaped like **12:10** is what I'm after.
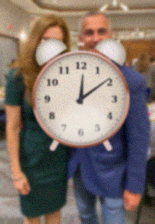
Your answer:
**12:09**
